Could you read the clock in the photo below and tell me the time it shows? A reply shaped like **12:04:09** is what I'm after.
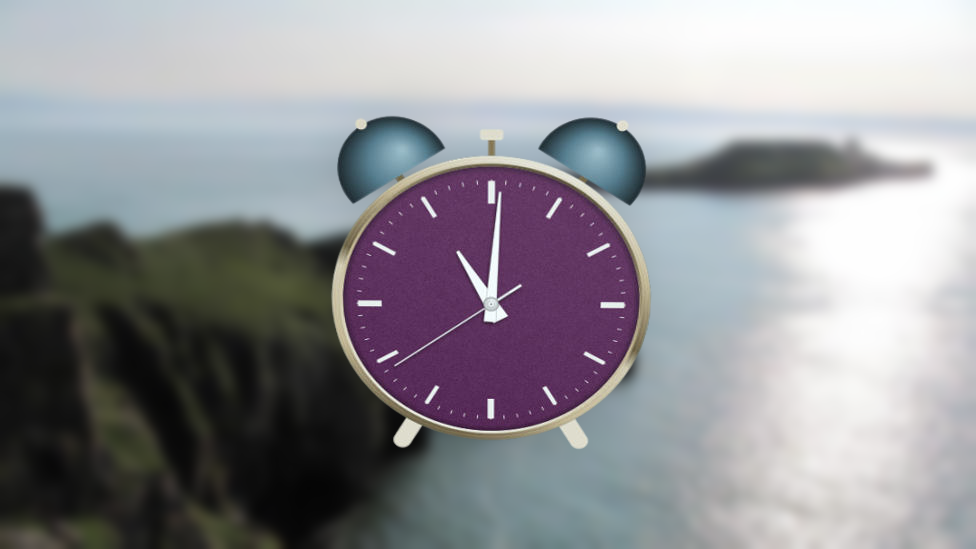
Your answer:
**11:00:39**
